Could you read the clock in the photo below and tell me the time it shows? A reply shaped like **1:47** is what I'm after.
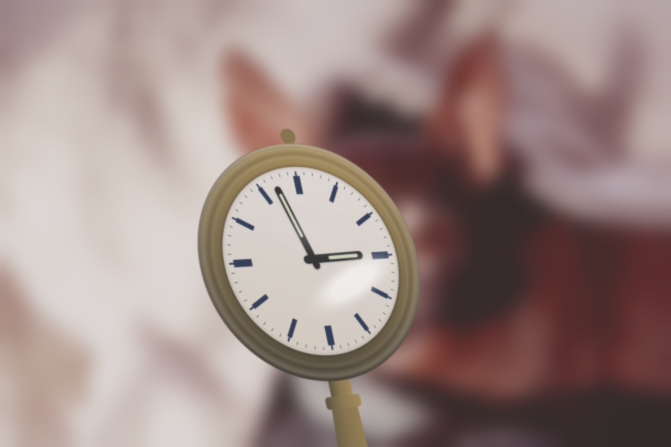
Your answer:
**2:57**
